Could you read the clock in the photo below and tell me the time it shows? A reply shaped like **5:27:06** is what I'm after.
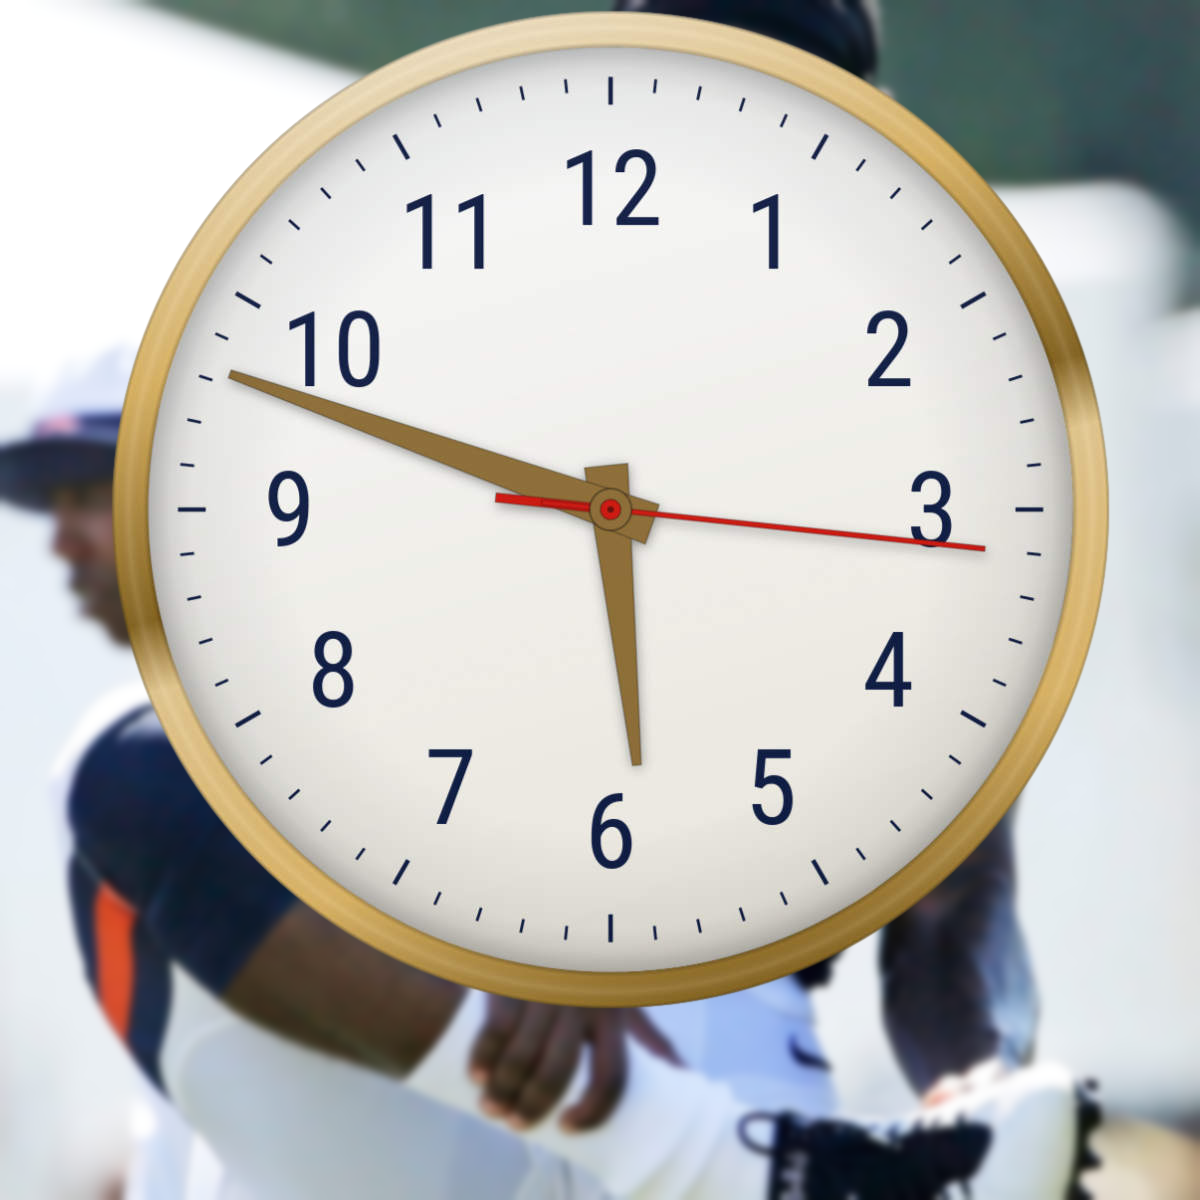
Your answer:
**5:48:16**
